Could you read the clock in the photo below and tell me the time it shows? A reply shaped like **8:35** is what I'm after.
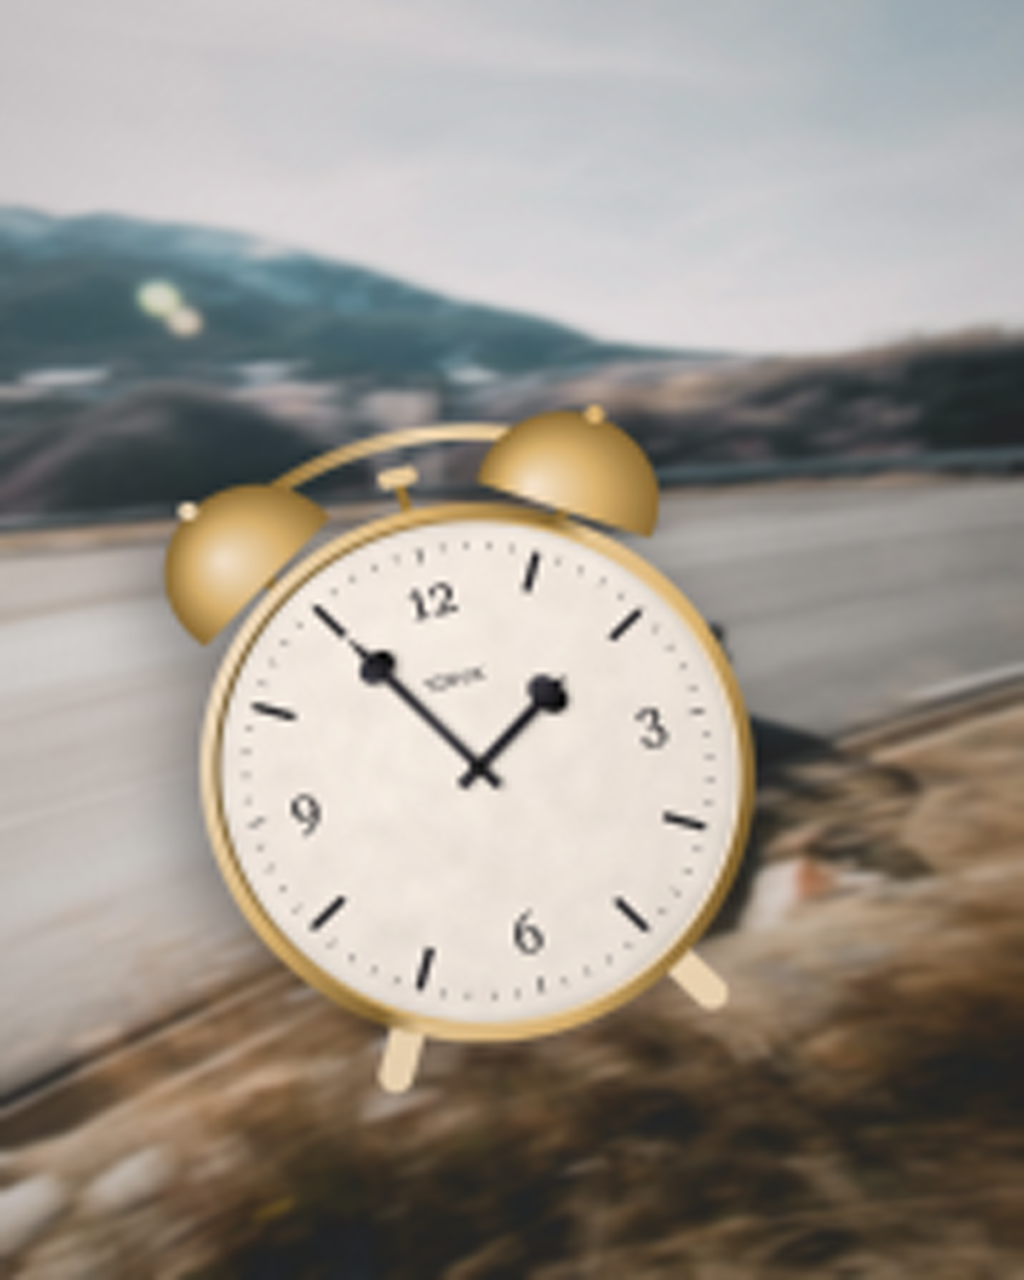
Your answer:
**1:55**
